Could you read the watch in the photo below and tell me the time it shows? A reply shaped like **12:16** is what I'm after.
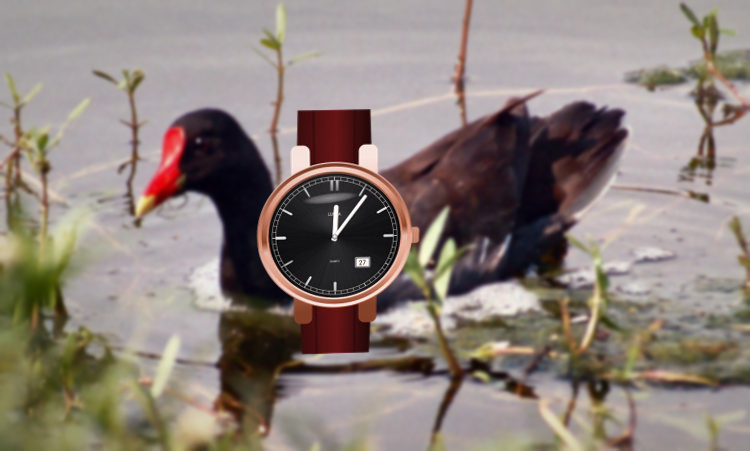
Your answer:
**12:06**
